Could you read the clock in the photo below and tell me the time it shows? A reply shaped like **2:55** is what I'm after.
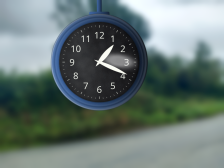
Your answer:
**1:19**
